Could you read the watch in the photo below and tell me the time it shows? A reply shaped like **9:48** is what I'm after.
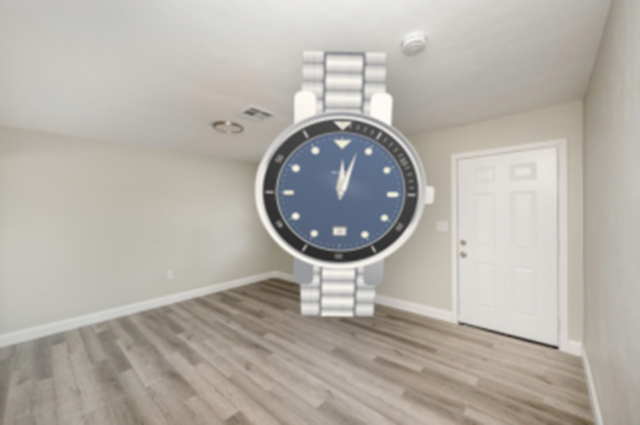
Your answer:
**12:03**
